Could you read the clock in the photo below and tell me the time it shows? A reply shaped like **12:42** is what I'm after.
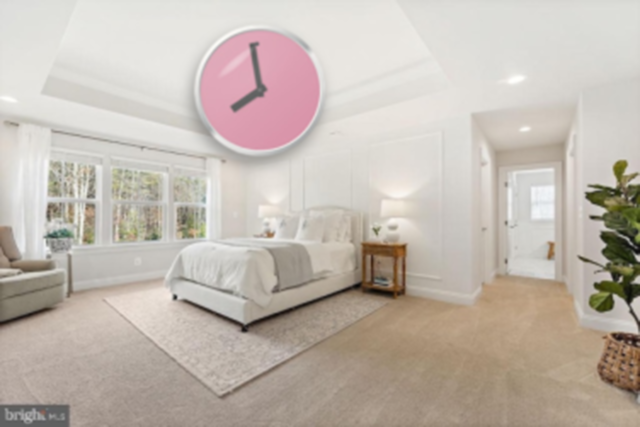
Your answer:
**7:59**
